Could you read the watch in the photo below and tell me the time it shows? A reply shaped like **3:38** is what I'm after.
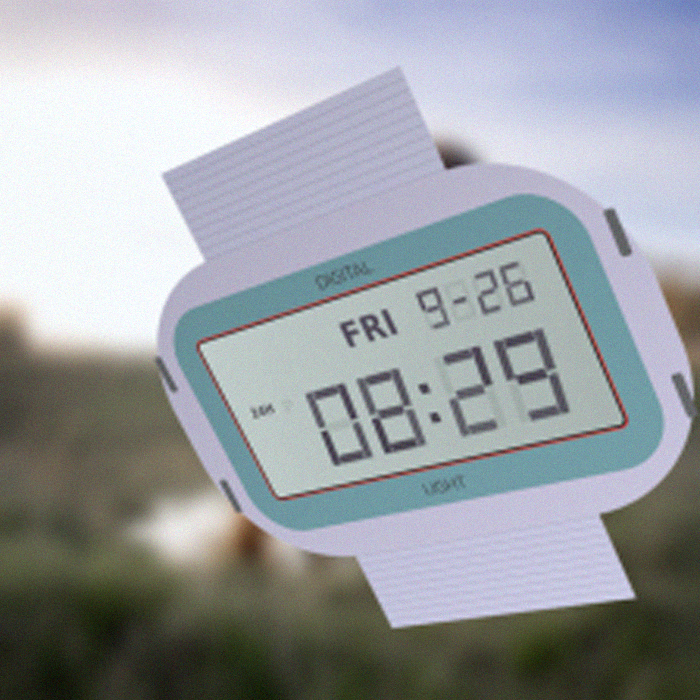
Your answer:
**8:29**
